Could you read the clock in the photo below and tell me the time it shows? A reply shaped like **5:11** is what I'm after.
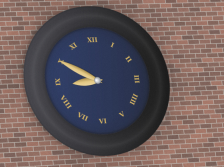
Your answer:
**8:50**
